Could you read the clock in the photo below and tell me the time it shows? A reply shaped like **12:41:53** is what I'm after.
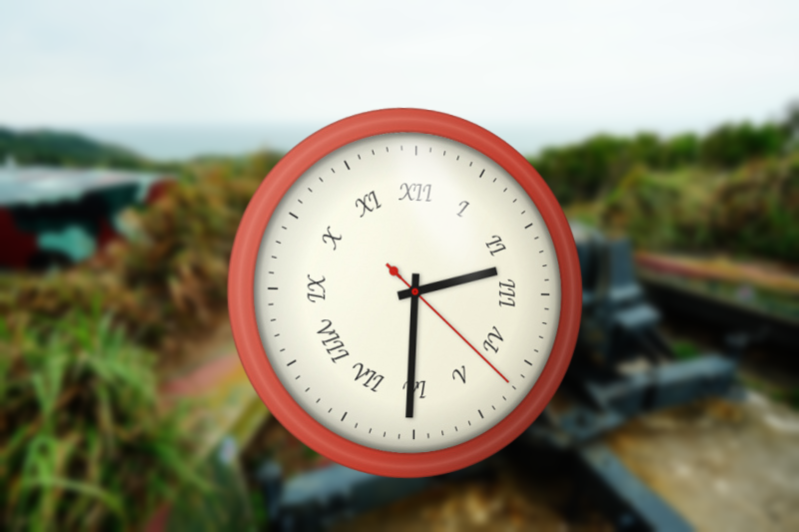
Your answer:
**2:30:22**
